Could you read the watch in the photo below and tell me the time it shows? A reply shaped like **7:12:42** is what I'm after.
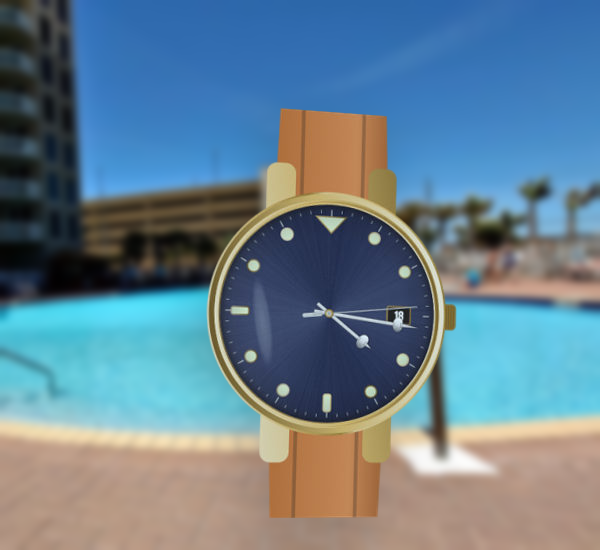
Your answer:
**4:16:14**
